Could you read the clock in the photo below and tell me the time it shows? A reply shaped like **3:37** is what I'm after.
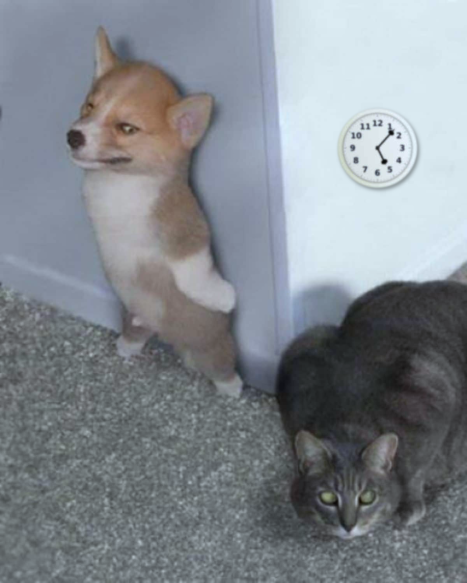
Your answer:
**5:07**
